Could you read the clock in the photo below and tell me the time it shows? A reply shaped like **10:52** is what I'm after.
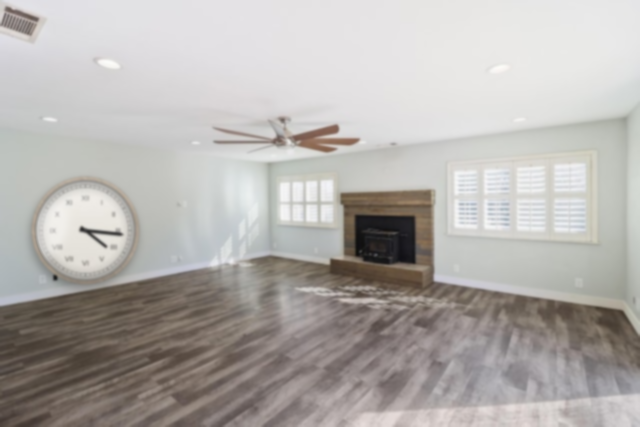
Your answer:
**4:16**
